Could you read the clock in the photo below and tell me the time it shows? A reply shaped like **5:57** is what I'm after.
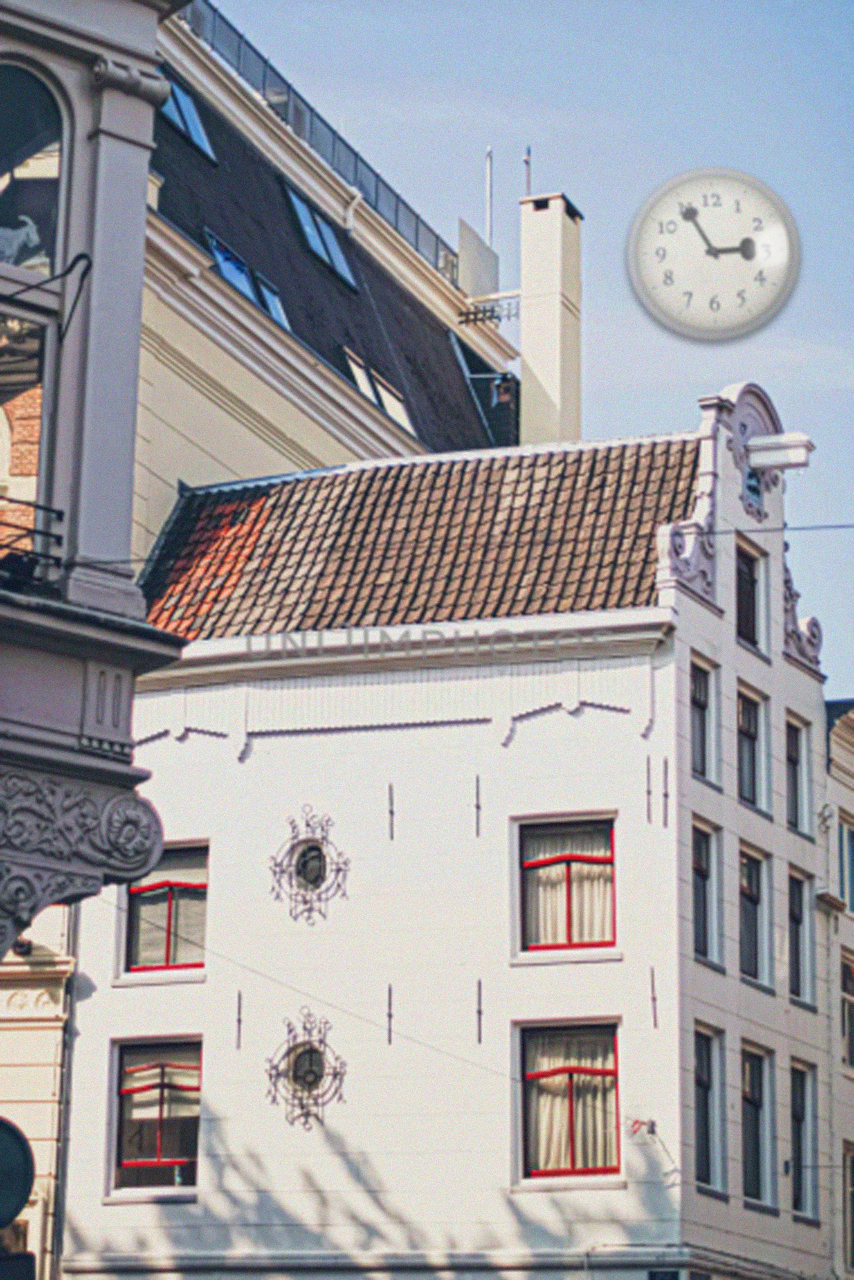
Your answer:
**2:55**
